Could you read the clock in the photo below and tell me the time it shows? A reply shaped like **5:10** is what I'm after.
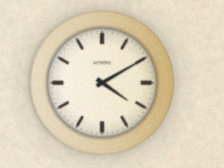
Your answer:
**4:10**
